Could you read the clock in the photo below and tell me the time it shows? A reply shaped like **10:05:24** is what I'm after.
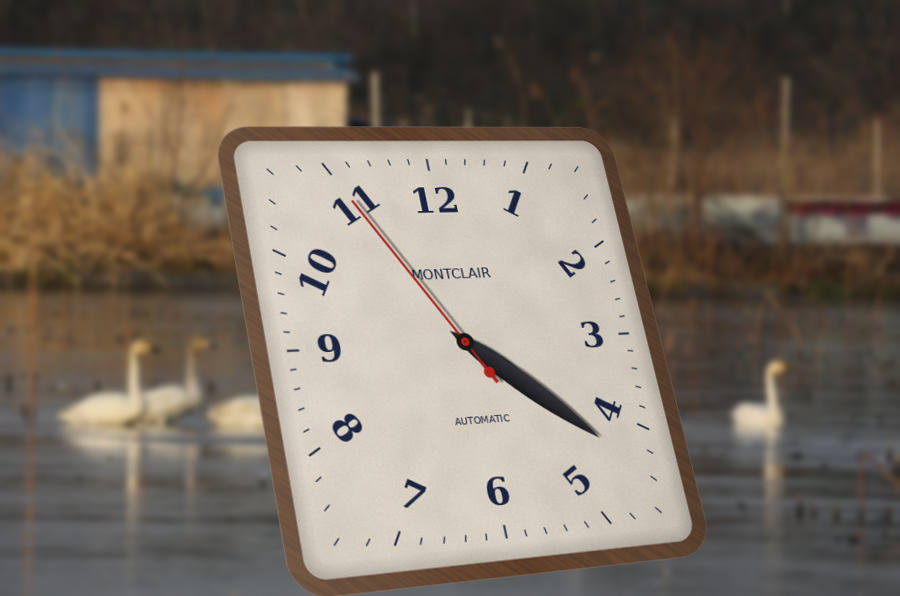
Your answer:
**4:21:55**
